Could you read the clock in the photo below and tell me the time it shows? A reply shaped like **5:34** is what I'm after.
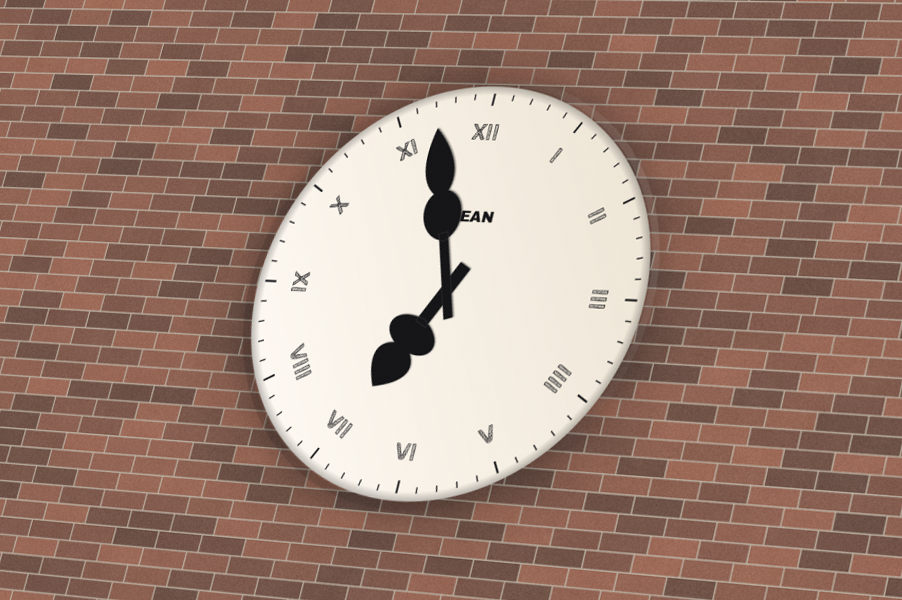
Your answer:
**6:57**
